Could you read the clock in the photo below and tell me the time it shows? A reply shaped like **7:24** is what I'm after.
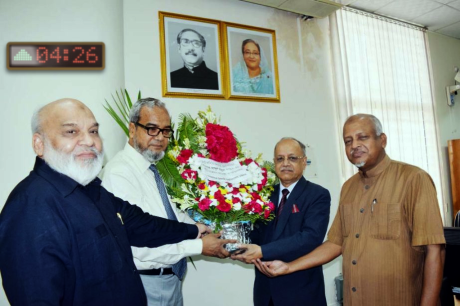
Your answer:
**4:26**
